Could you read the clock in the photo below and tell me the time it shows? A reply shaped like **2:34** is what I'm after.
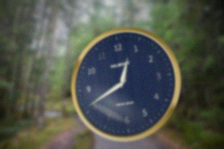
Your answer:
**12:41**
